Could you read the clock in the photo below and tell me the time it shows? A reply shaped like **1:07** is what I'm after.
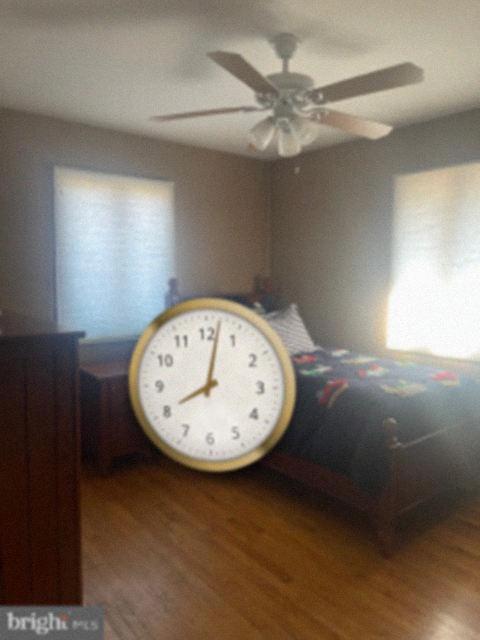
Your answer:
**8:02**
